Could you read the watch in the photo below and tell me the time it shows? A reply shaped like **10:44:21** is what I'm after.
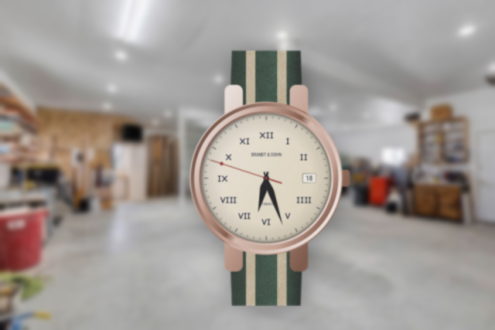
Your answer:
**6:26:48**
